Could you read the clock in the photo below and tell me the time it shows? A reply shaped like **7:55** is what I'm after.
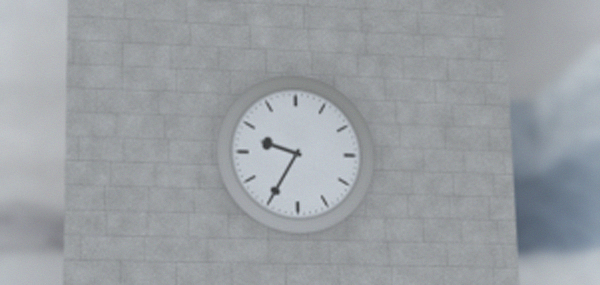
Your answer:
**9:35**
